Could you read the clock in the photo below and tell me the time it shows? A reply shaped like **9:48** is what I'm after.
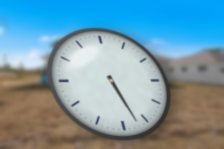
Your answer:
**5:27**
